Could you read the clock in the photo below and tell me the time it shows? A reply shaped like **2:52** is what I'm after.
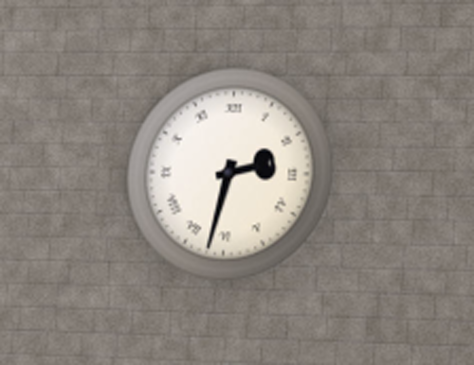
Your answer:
**2:32**
